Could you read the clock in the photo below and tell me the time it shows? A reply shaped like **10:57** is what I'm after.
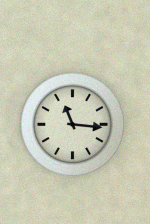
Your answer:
**11:16**
